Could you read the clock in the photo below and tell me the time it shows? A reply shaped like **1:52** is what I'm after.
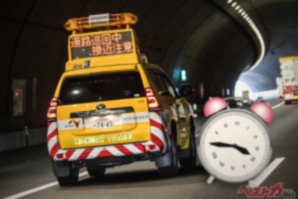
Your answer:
**3:45**
